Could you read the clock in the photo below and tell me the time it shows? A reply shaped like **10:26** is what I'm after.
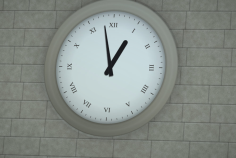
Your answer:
**12:58**
